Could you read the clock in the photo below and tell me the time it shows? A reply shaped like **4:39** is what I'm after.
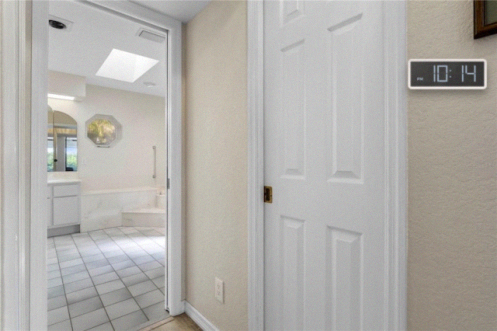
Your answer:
**10:14**
